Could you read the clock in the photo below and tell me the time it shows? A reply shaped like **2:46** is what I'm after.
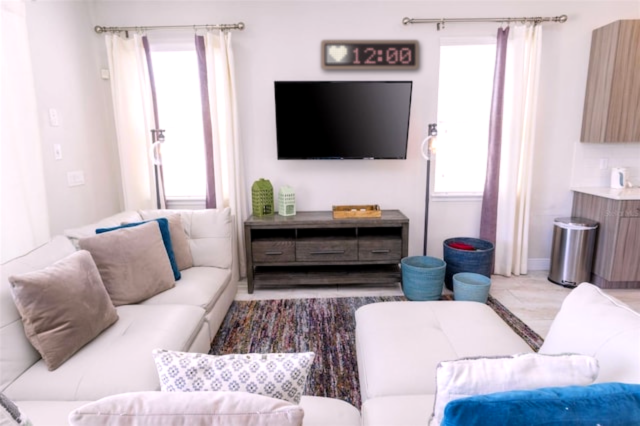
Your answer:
**12:00**
